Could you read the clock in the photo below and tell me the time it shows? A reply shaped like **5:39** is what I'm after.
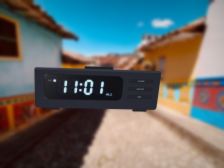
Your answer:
**11:01**
